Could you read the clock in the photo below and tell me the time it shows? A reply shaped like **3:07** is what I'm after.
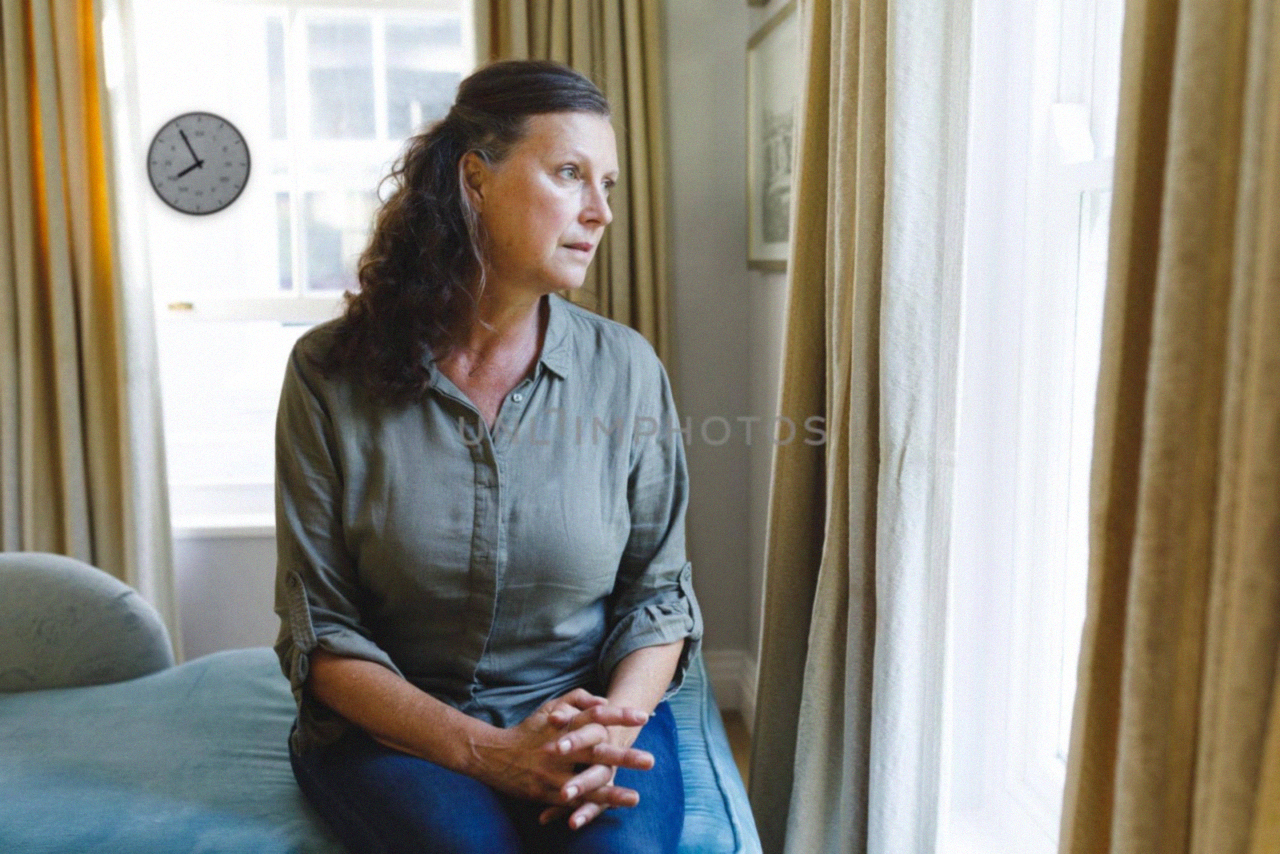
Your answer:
**7:55**
